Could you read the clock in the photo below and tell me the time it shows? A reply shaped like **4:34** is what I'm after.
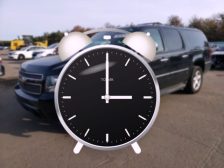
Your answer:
**3:00**
